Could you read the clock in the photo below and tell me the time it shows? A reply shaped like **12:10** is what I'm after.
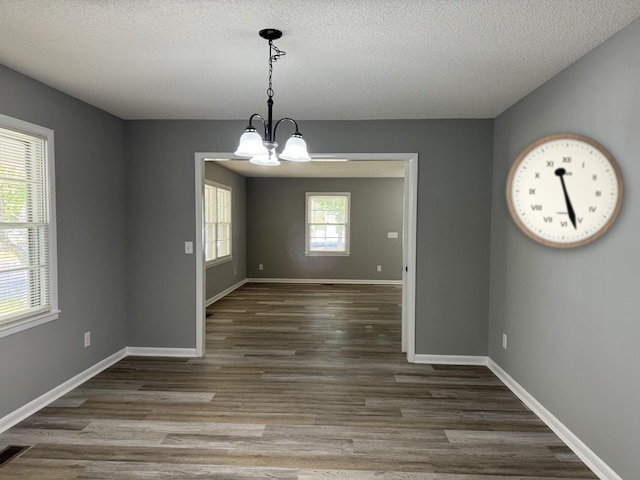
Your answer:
**11:27**
